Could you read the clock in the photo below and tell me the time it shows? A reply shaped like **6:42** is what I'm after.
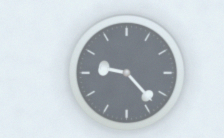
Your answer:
**9:23**
